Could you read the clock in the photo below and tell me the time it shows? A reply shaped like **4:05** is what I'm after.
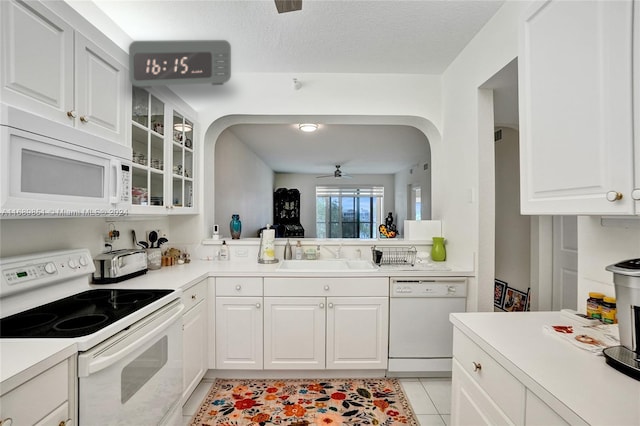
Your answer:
**16:15**
